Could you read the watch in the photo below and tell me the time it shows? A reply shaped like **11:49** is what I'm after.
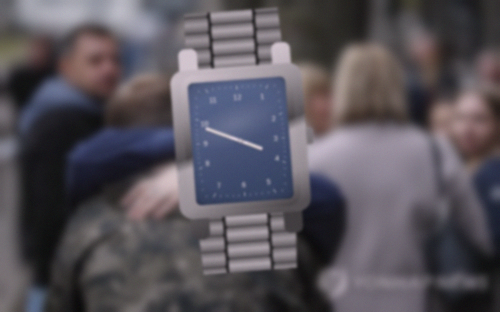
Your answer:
**3:49**
